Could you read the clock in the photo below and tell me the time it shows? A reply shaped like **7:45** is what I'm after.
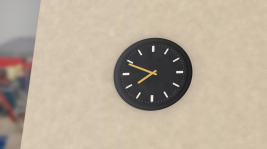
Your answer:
**7:49**
